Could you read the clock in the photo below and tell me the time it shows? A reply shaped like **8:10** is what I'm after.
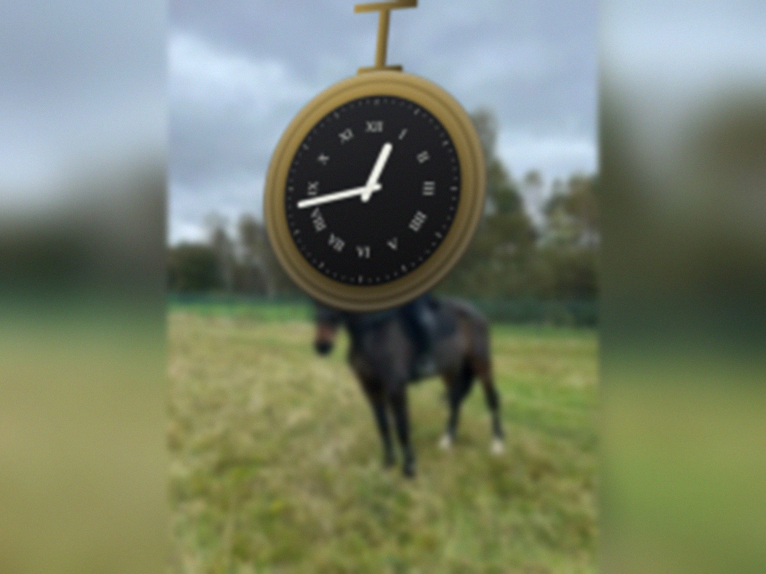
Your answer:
**12:43**
